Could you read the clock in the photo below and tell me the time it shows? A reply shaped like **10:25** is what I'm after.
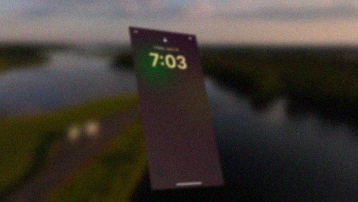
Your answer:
**7:03**
